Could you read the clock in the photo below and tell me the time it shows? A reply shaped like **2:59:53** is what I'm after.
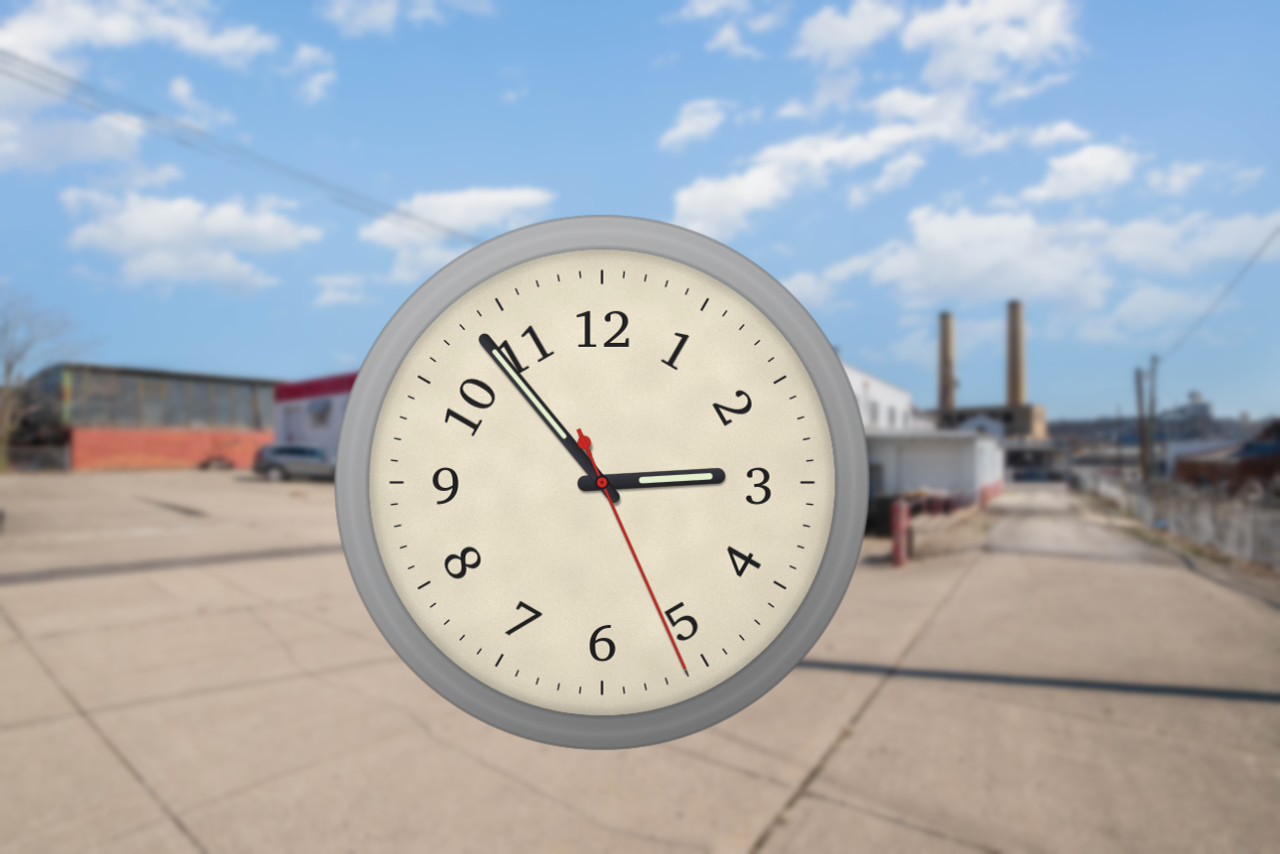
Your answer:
**2:53:26**
